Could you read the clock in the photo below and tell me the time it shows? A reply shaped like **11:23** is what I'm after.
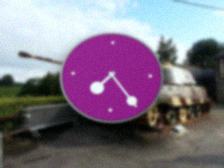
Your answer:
**7:24**
